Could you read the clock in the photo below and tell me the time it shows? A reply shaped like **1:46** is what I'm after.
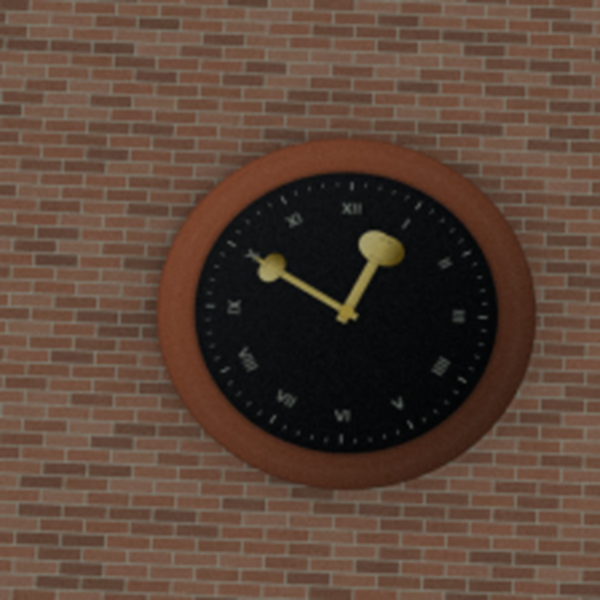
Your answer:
**12:50**
